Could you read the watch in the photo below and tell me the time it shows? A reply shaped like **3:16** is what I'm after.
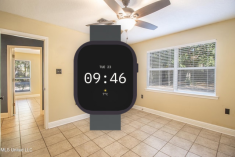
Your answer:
**9:46**
